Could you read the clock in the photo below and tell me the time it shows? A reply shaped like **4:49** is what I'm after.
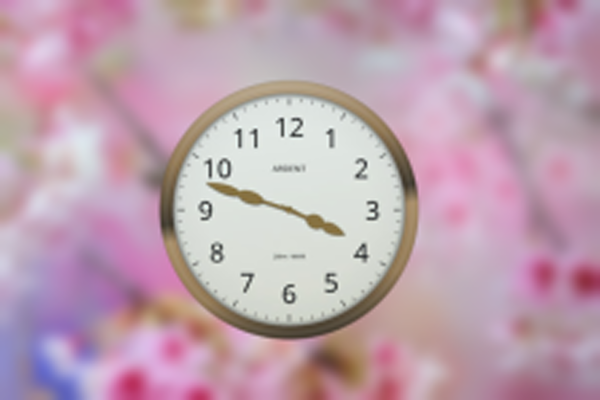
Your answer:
**3:48**
